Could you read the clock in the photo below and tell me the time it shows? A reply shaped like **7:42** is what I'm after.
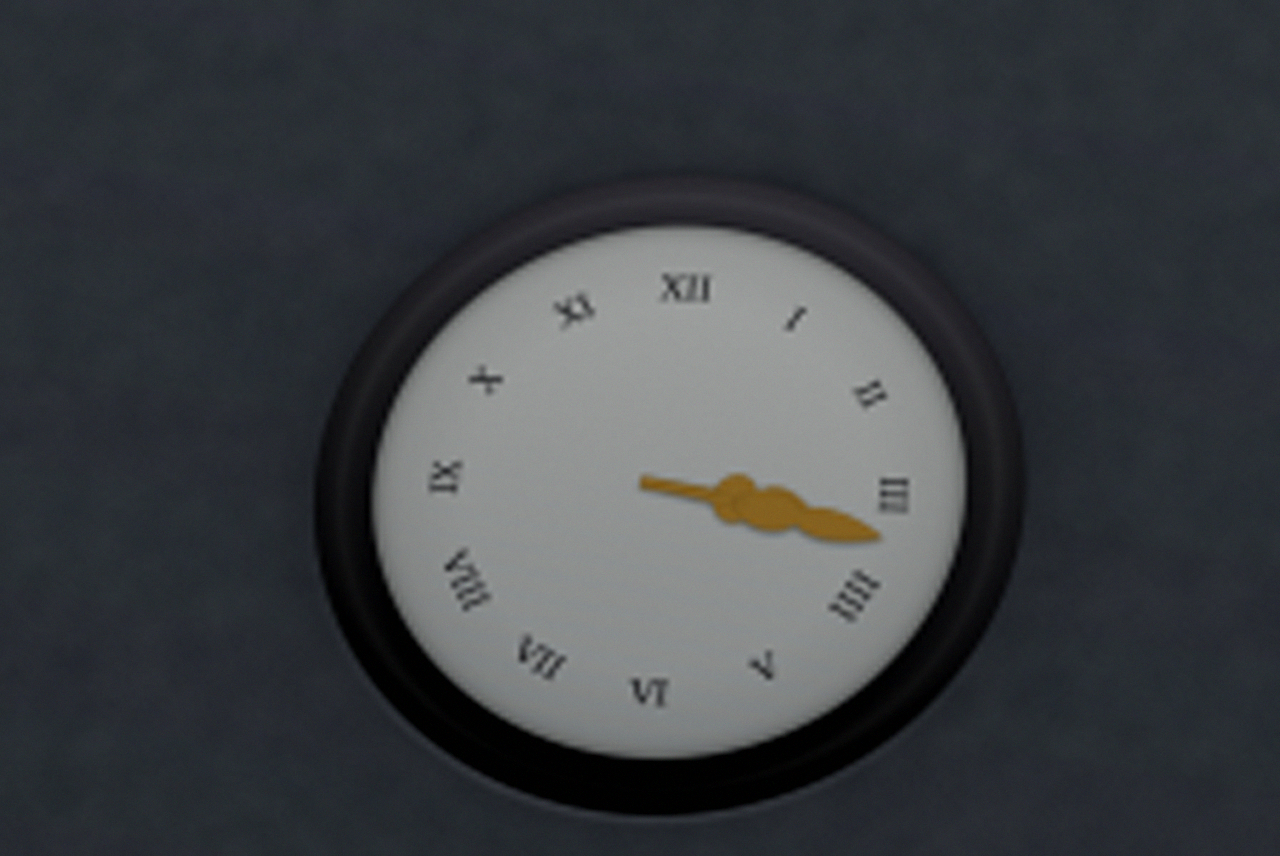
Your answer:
**3:17**
